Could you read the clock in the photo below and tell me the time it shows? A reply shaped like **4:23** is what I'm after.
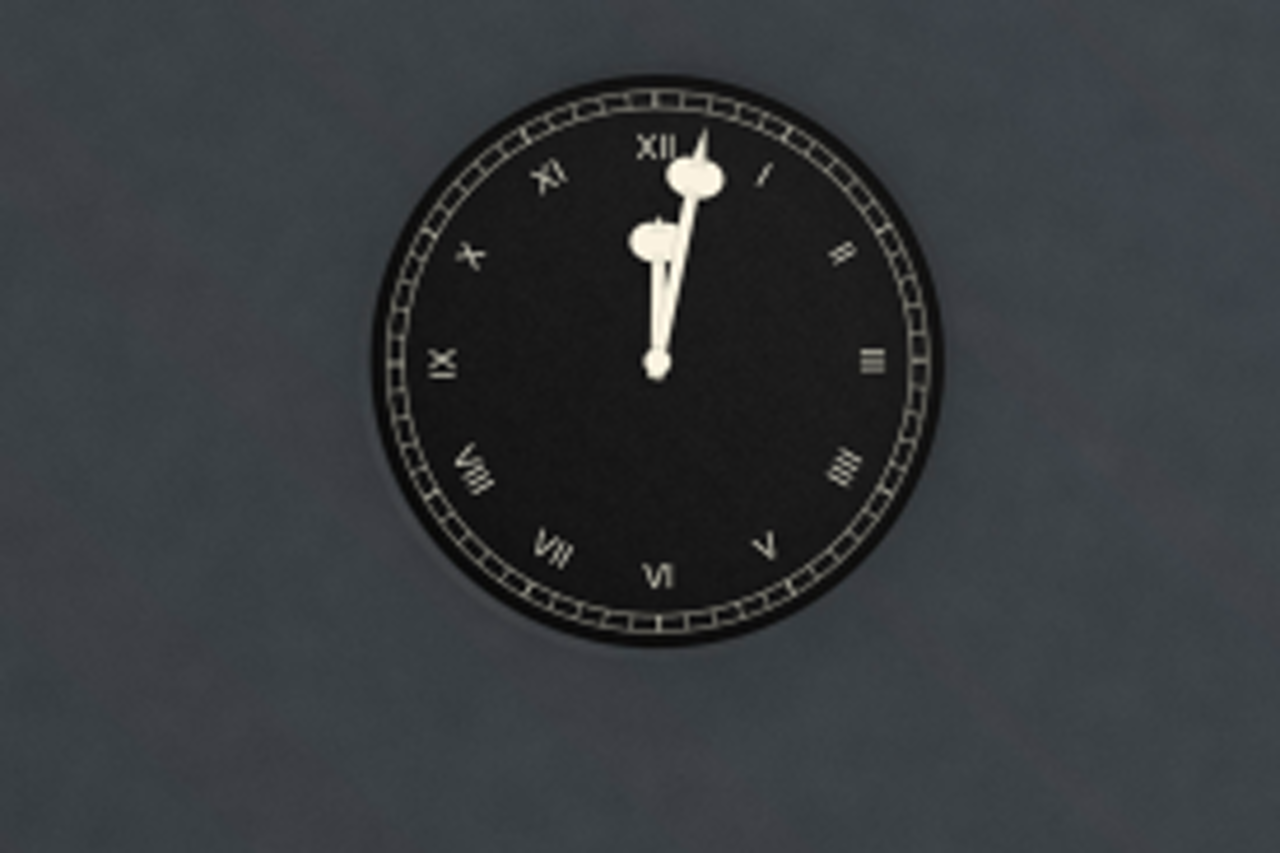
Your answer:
**12:02**
